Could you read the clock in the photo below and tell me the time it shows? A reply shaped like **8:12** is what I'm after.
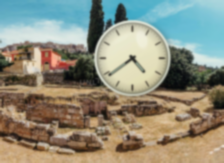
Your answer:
**4:39**
